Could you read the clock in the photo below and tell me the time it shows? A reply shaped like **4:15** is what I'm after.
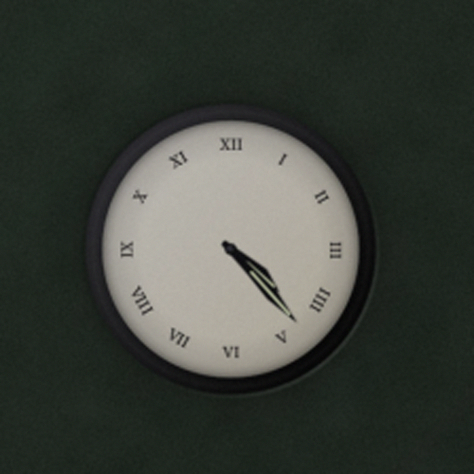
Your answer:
**4:23**
